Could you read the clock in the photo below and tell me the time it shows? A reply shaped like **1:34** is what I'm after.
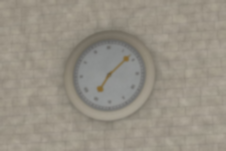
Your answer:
**7:08**
